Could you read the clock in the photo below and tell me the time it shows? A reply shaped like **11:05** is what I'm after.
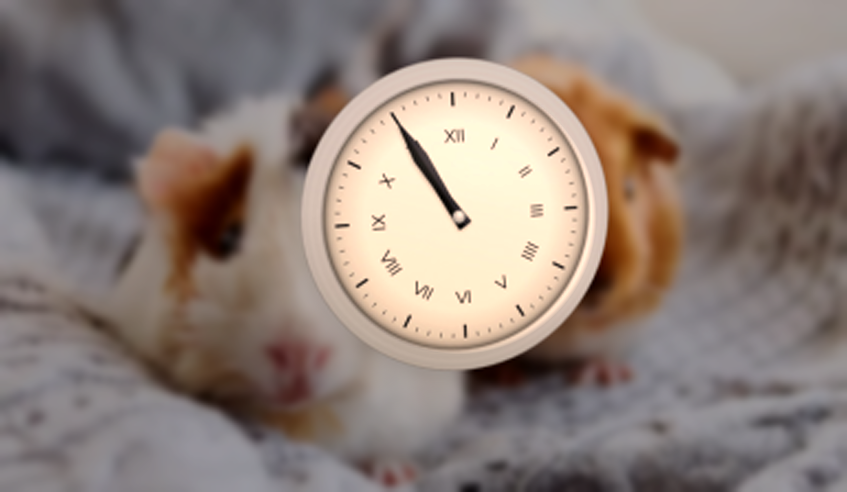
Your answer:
**10:55**
